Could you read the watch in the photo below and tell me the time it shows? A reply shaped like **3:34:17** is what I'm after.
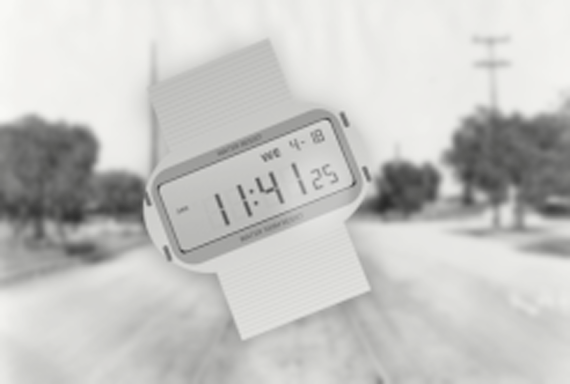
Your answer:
**11:41:25**
